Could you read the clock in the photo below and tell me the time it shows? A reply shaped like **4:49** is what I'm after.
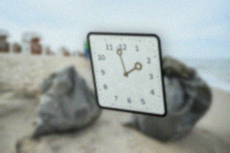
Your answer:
**1:58**
